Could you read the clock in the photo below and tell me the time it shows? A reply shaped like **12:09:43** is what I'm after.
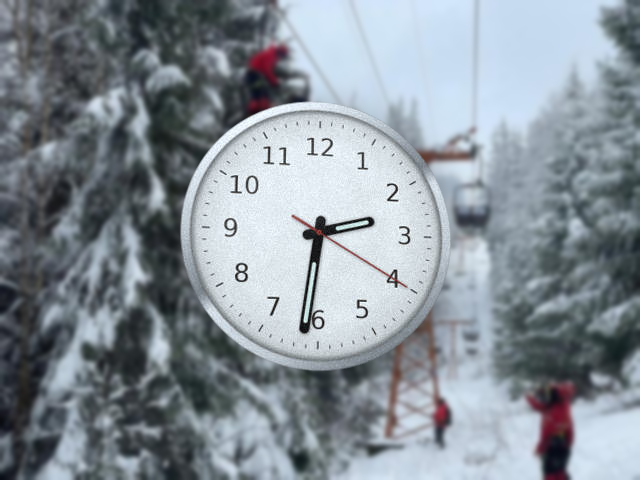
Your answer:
**2:31:20**
